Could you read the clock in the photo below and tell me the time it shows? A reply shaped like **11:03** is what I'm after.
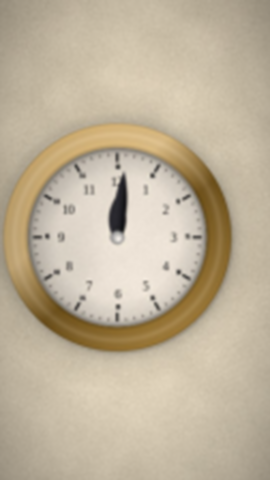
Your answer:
**12:01**
